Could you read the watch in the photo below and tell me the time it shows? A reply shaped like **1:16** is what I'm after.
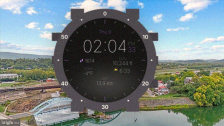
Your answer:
**2:04**
